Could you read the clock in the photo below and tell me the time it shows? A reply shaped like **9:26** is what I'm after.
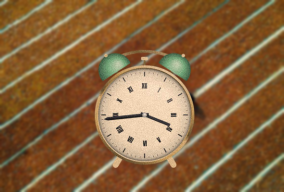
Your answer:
**3:44**
